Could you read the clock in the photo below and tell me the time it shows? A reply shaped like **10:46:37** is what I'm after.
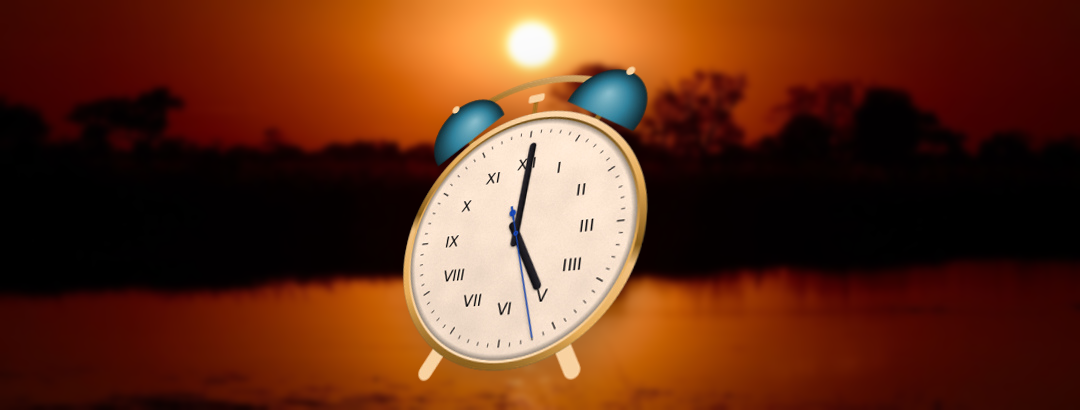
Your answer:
**5:00:27**
